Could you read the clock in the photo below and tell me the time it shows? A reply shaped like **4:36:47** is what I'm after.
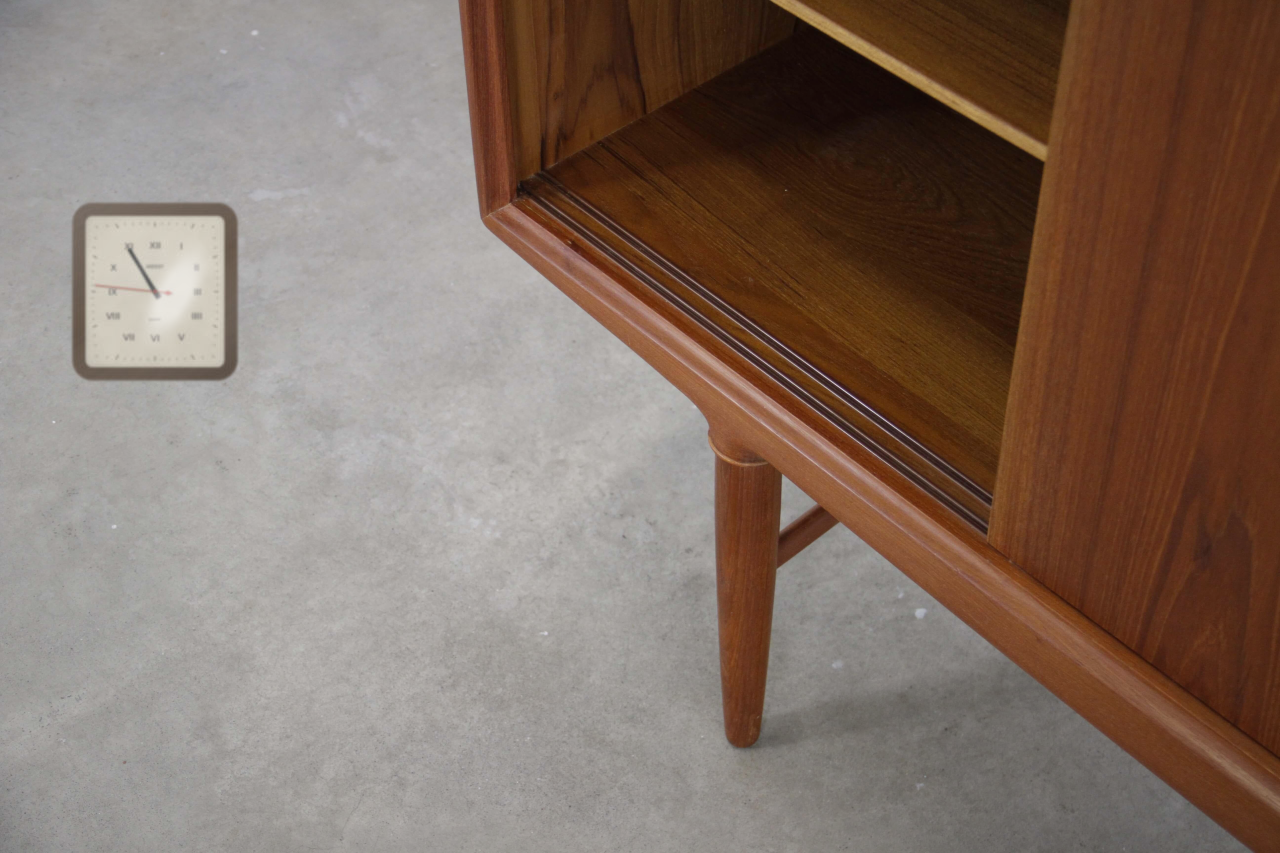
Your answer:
**10:54:46**
